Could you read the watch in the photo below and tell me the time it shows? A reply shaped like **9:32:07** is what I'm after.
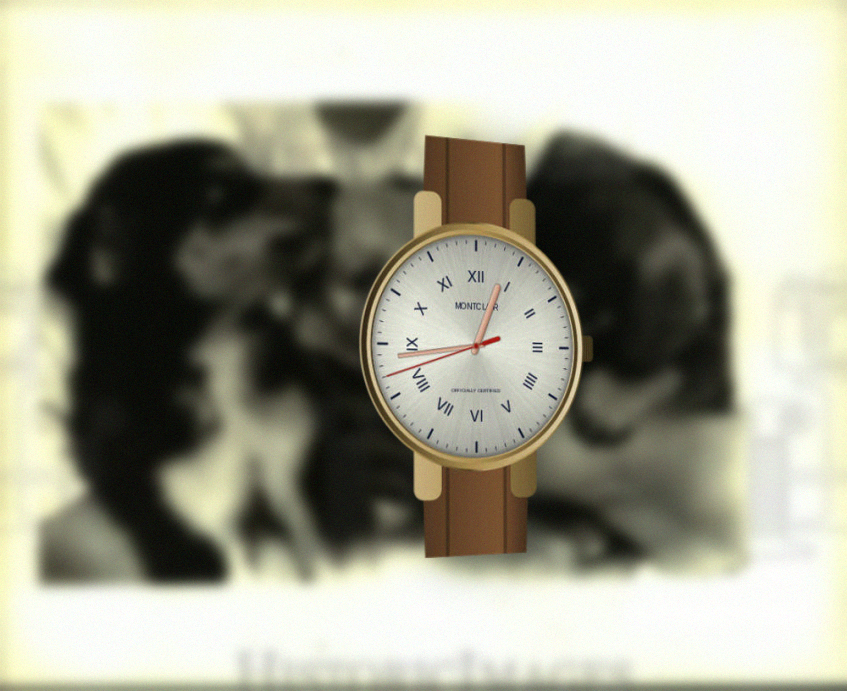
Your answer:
**12:43:42**
